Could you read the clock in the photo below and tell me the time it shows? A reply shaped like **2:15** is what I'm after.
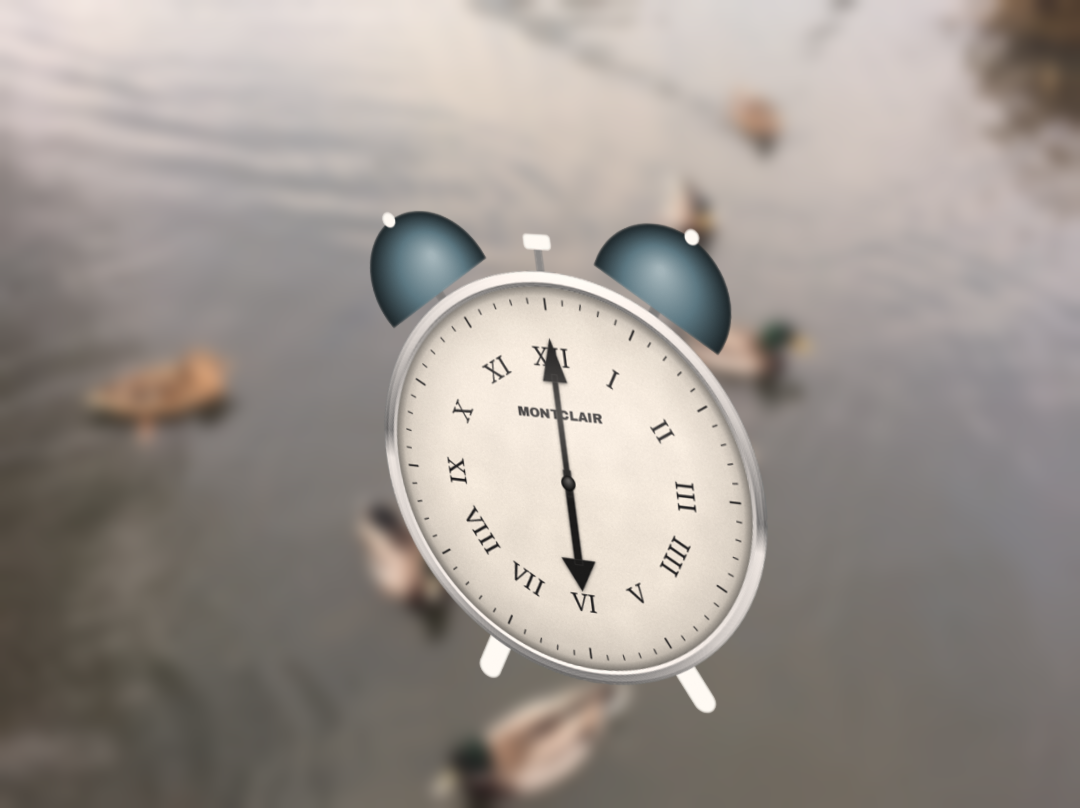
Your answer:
**6:00**
